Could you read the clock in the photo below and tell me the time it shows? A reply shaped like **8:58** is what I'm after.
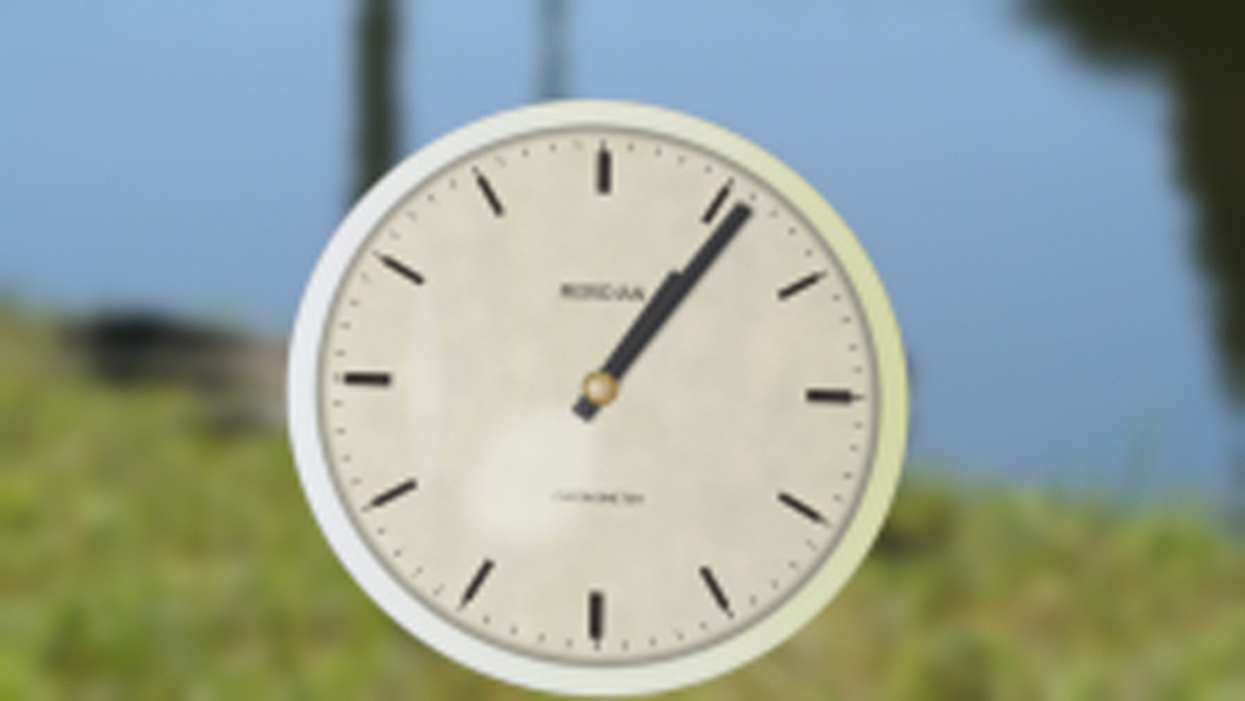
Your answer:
**1:06**
